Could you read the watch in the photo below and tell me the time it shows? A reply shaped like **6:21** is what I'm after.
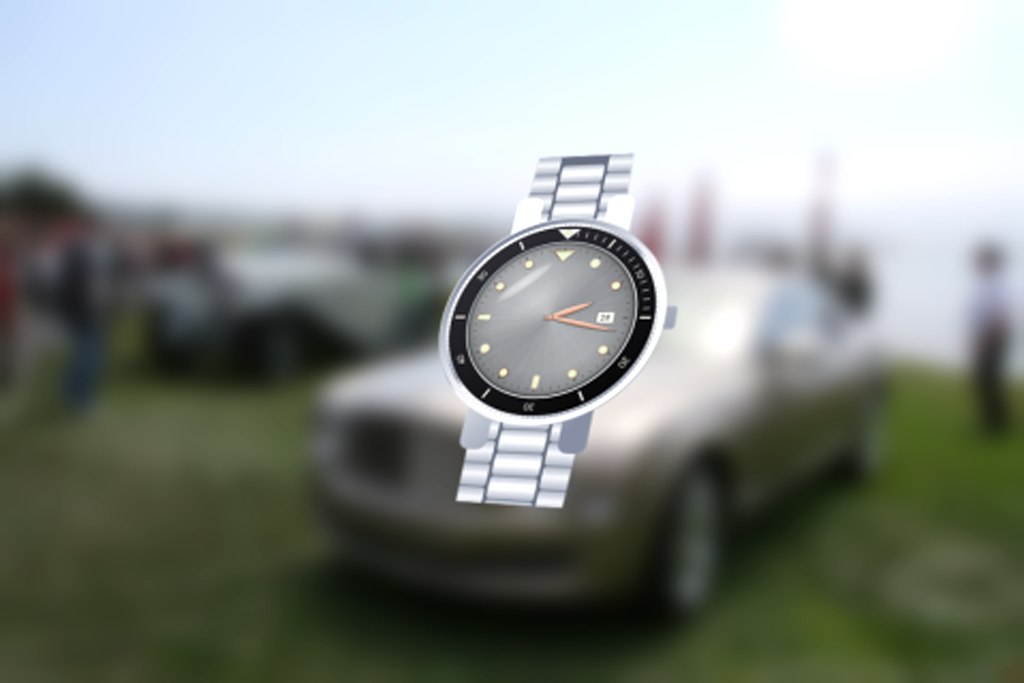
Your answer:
**2:17**
